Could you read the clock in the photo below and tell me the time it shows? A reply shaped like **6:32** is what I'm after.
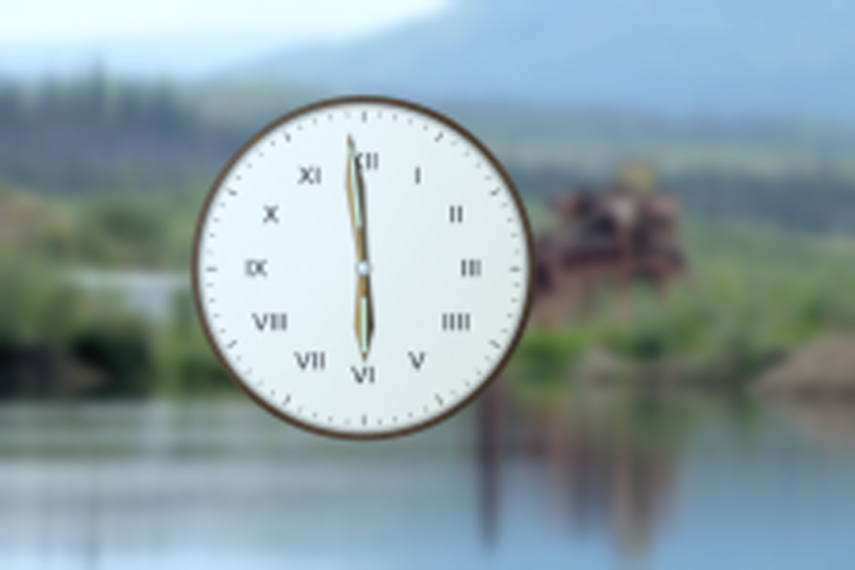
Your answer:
**5:59**
